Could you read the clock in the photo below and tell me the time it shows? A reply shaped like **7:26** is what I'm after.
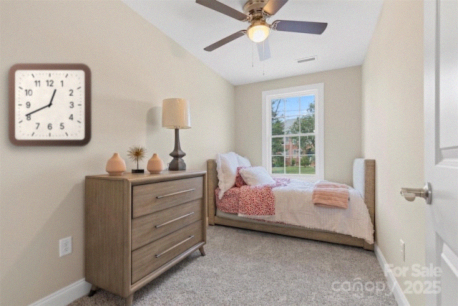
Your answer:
**12:41**
